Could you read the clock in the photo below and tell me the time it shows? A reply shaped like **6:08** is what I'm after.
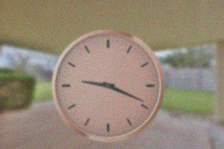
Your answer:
**9:19**
